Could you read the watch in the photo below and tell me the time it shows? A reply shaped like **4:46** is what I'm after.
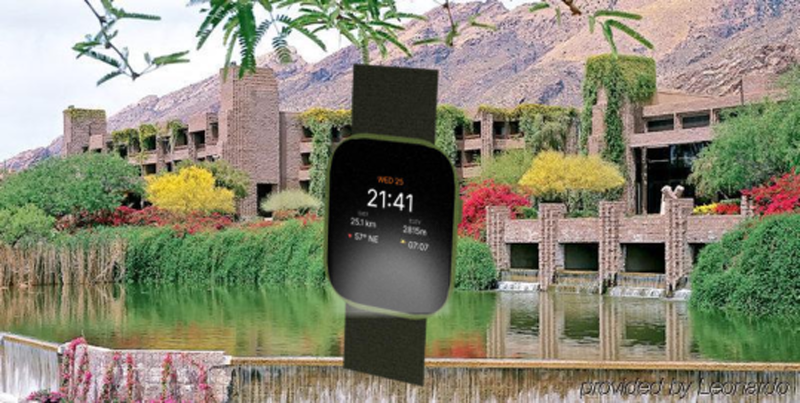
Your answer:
**21:41**
